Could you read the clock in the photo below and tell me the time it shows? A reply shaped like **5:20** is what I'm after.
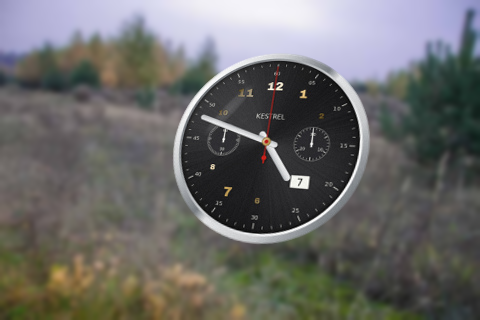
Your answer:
**4:48**
